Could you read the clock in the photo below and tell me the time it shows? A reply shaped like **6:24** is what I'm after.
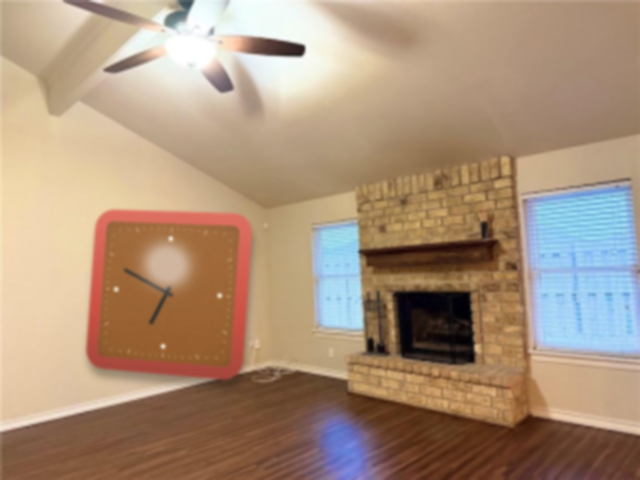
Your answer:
**6:49**
